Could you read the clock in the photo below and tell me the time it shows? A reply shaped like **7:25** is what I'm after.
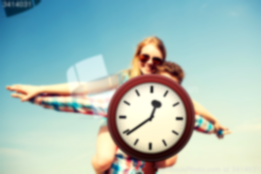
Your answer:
**12:39**
